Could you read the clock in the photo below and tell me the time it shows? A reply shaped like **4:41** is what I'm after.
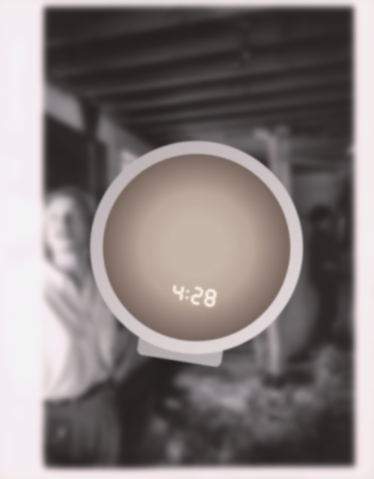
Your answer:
**4:28**
